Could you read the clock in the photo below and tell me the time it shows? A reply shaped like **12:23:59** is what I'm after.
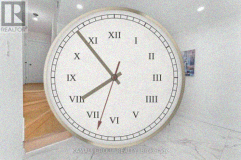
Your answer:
**7:53:33**
